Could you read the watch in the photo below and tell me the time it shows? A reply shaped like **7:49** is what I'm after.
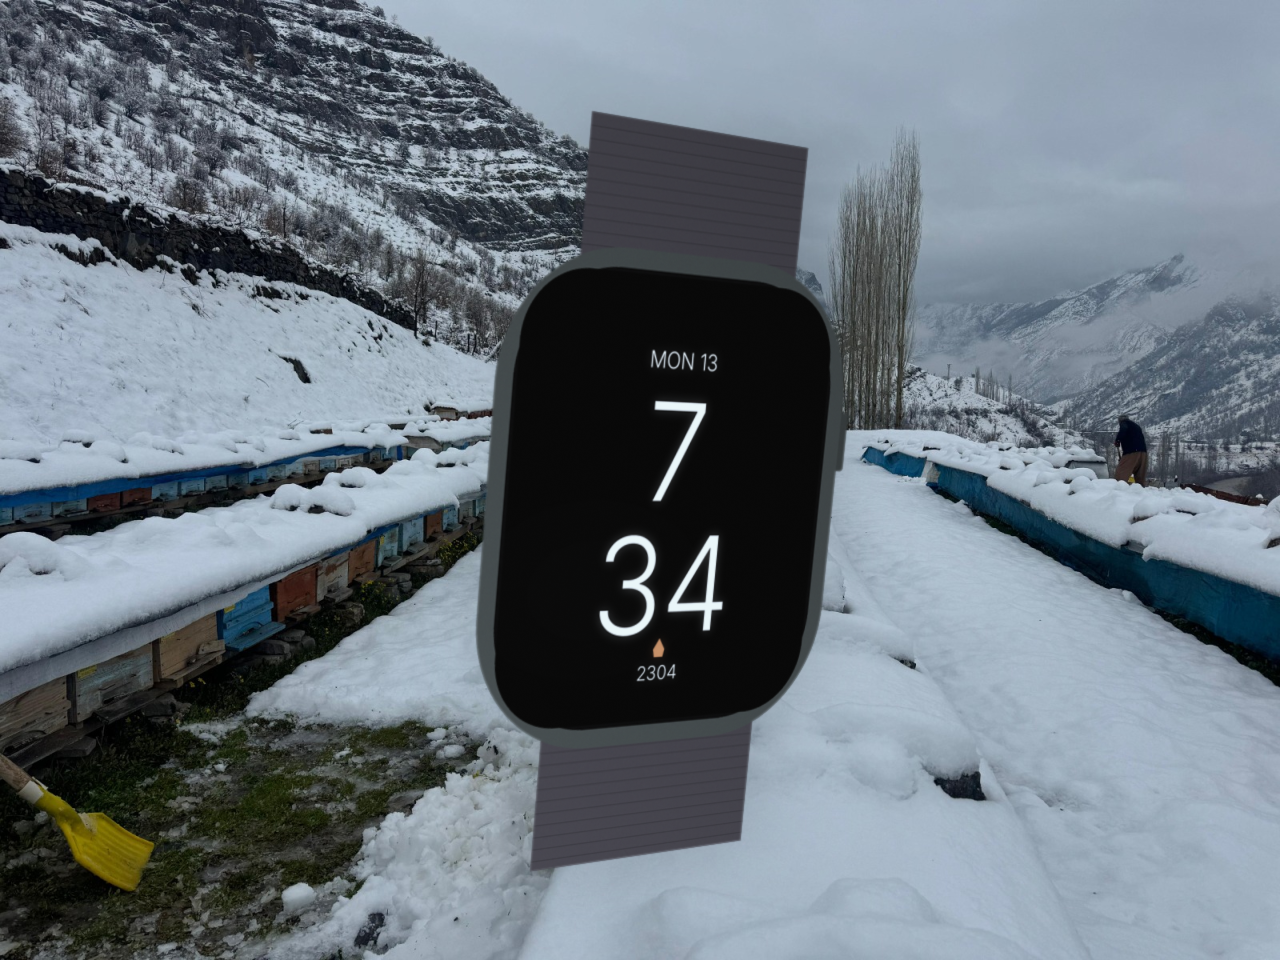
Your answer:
**7:34**
